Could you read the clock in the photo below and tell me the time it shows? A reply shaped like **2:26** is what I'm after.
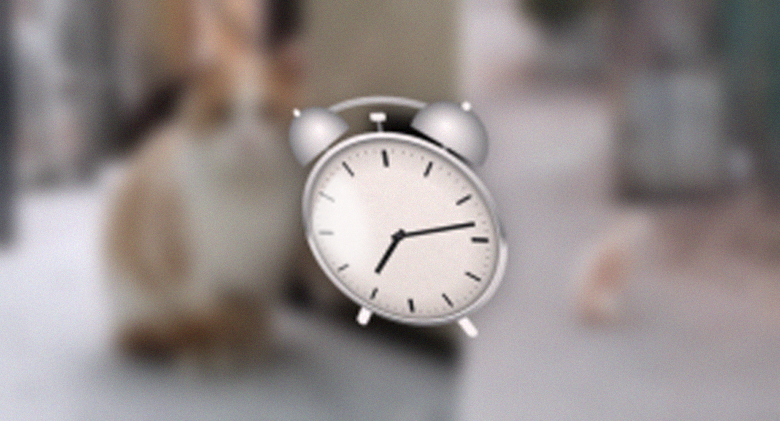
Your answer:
**7:13**
